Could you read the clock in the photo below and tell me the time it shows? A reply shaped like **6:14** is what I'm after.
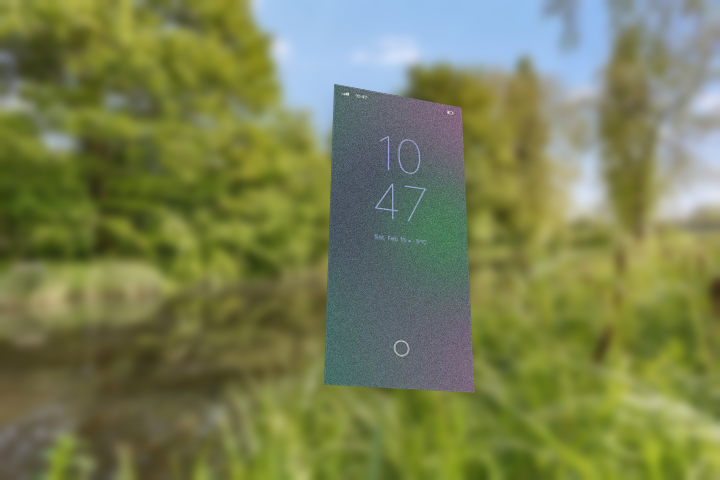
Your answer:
**10:47**
